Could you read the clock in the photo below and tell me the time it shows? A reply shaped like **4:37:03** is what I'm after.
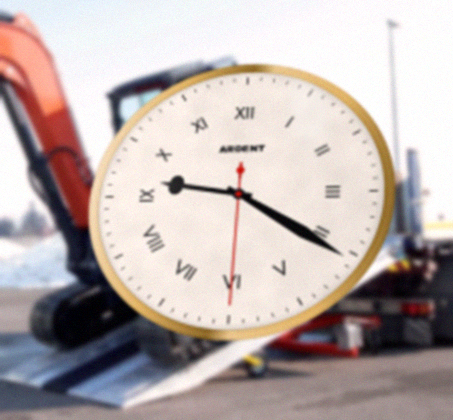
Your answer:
**9:20:30**
